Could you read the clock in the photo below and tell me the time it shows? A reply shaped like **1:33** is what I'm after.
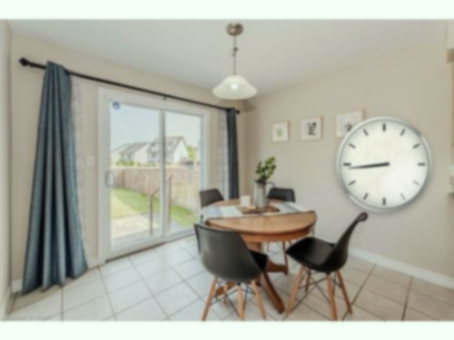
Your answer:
**8:44**
